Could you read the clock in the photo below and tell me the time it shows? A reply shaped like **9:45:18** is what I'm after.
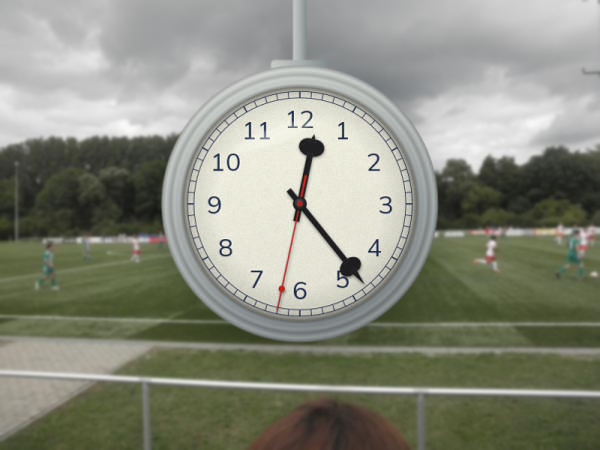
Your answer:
**12:23:32**
